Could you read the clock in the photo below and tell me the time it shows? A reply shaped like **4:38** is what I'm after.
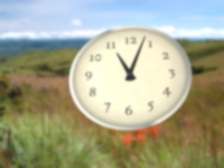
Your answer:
**11:03**
